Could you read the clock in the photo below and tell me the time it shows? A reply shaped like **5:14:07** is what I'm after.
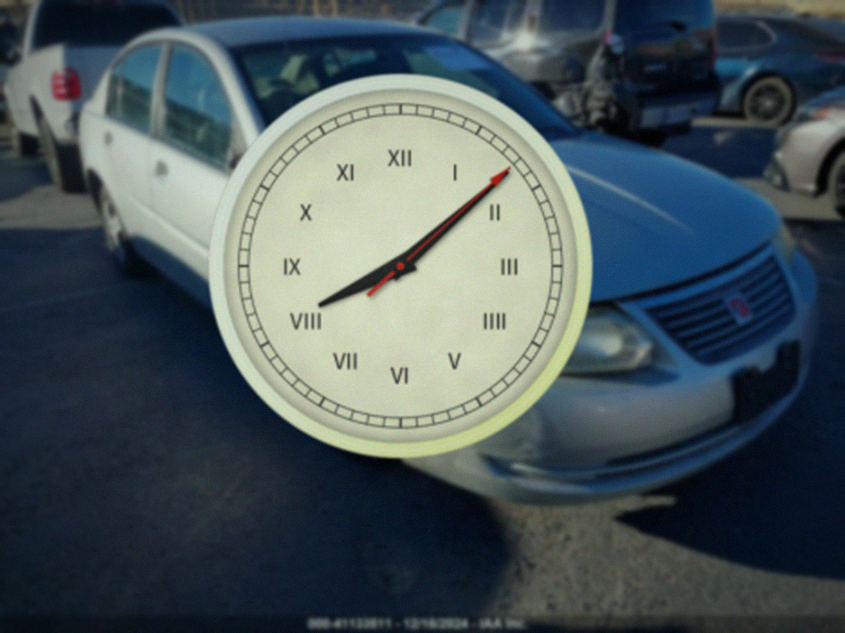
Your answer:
**8:08:08**
